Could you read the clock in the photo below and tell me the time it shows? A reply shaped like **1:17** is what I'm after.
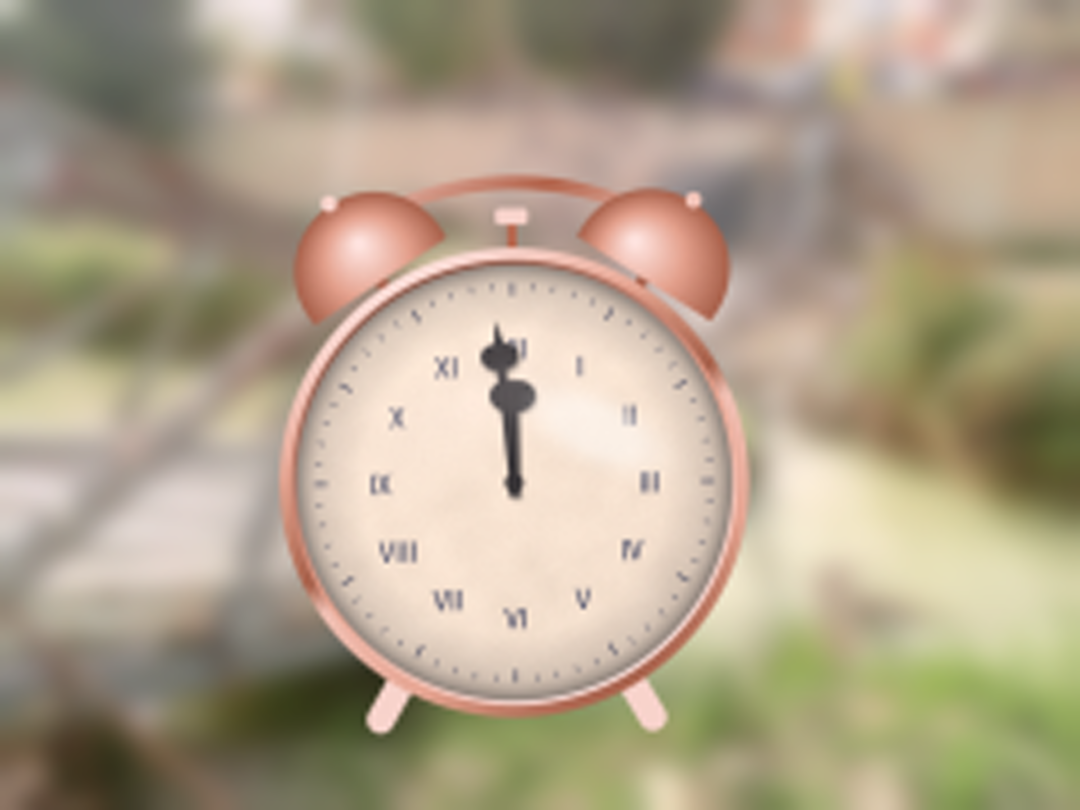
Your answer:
**11:59**
